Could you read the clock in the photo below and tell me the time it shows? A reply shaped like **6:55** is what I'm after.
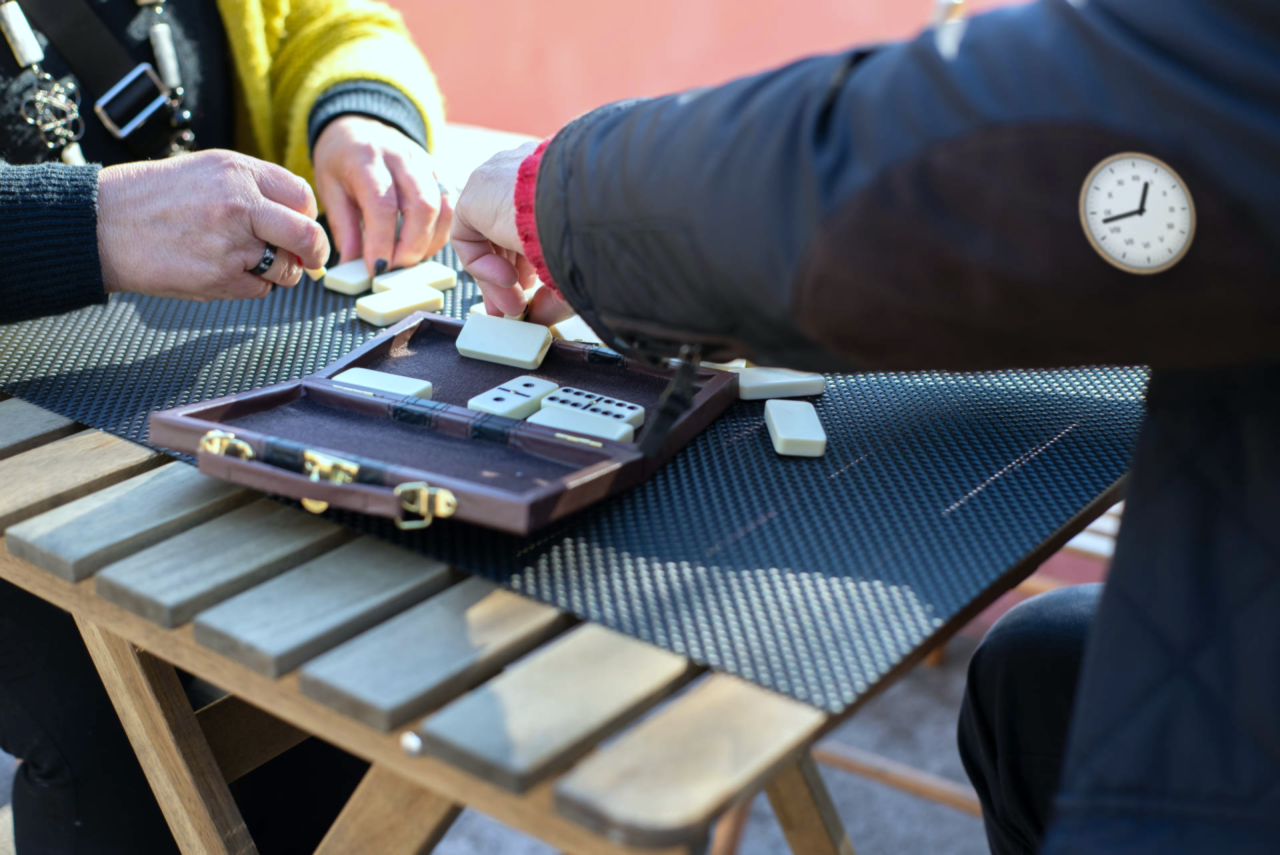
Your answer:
**12:43**
